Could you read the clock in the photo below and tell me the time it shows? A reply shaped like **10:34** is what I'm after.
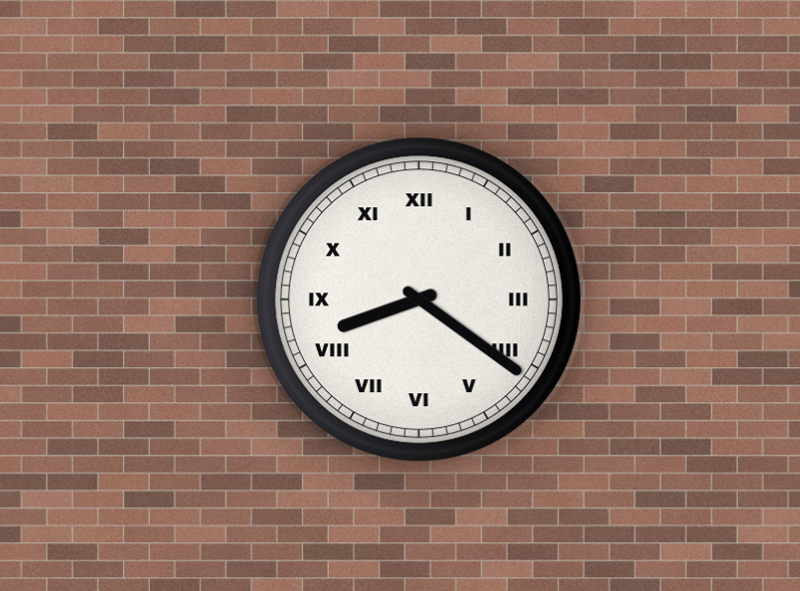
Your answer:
**8:21**
